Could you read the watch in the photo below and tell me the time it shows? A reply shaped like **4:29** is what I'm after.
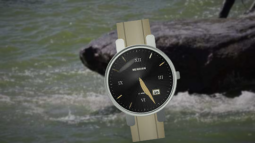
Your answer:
**5:26**
